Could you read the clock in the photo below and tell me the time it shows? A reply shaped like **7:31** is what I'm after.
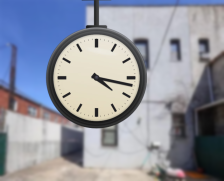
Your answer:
**4:17**
